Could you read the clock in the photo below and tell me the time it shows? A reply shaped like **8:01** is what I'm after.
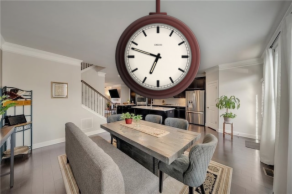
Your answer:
**6:48**
